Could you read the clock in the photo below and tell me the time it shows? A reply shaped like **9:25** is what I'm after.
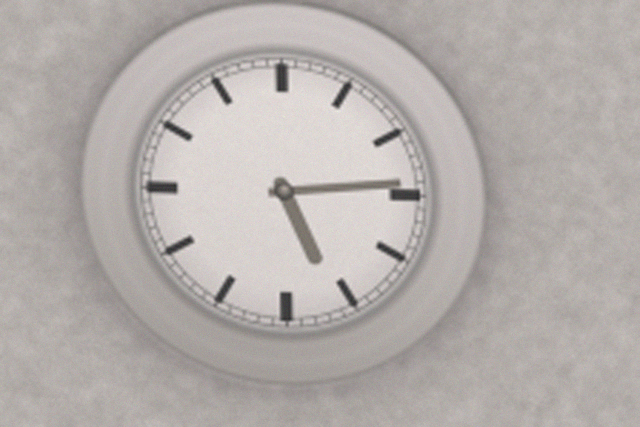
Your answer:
**5:14**
